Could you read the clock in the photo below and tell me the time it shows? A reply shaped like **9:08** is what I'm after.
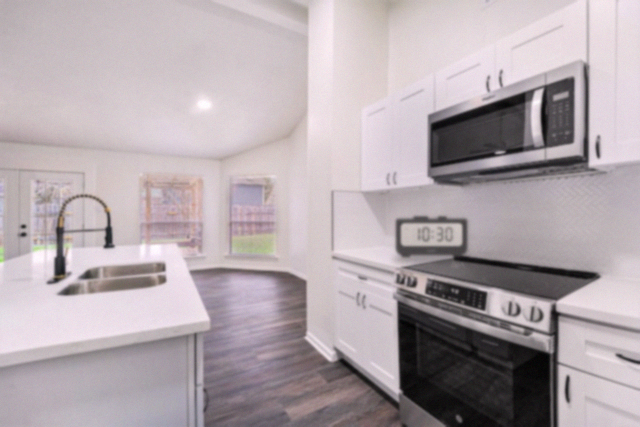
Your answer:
**10:30**
